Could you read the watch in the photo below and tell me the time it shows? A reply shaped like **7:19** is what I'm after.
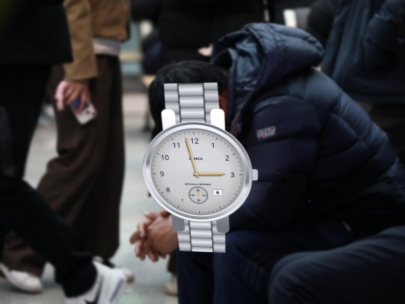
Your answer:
**2:58**
